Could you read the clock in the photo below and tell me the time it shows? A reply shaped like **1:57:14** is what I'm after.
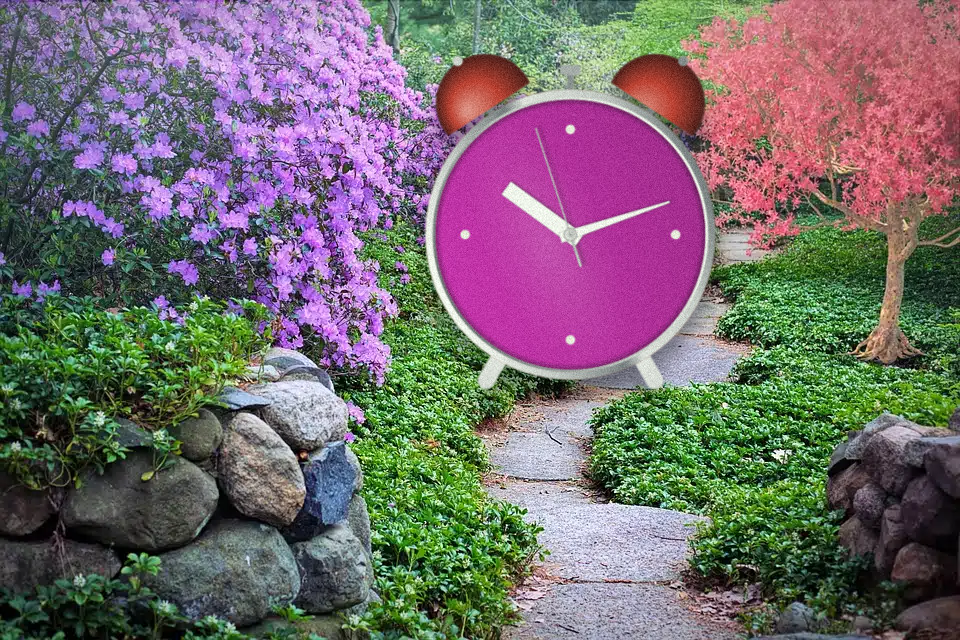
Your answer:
**10:11:57**
